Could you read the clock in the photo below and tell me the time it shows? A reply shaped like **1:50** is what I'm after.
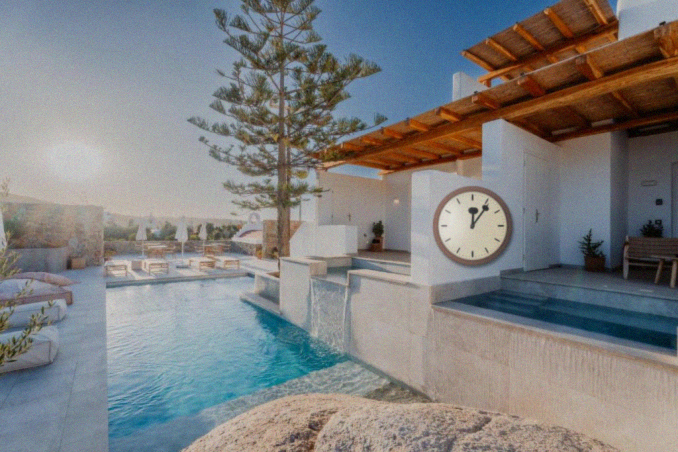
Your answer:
**12:06**
